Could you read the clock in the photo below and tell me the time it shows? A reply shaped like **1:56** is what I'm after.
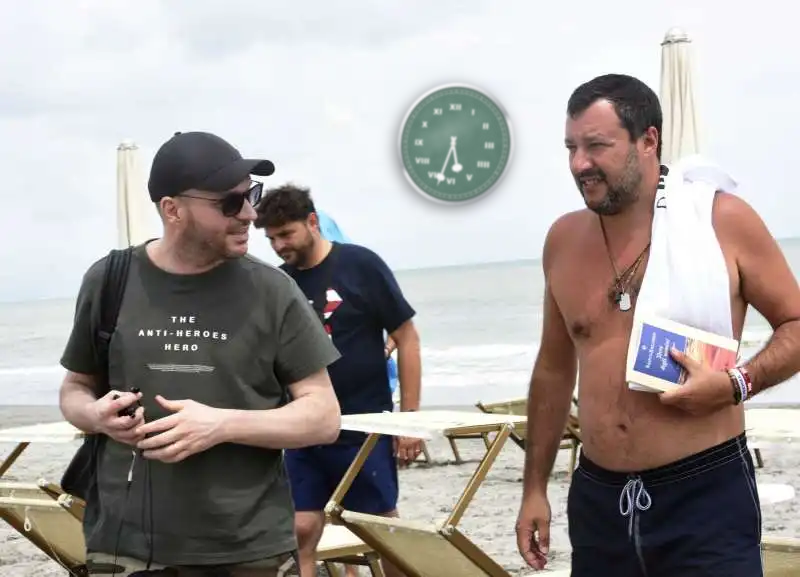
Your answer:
**5:33**
